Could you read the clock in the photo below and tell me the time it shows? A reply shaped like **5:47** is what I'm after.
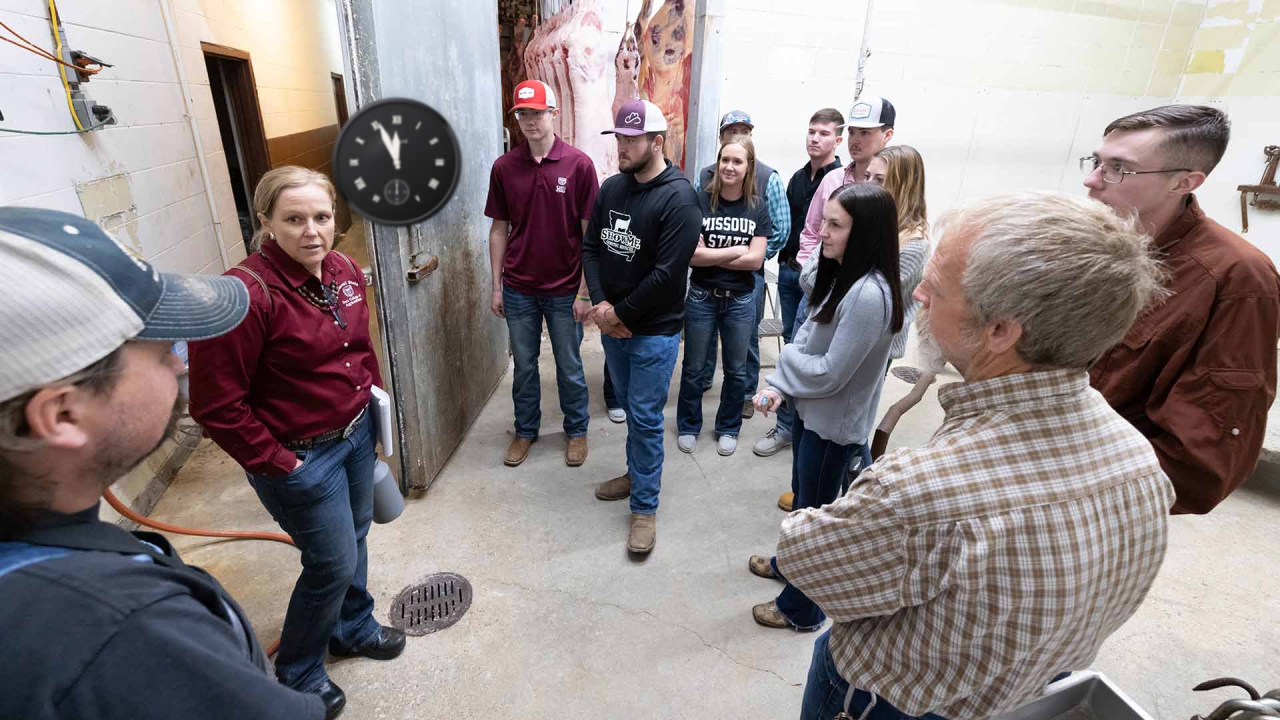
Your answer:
**11:56**
